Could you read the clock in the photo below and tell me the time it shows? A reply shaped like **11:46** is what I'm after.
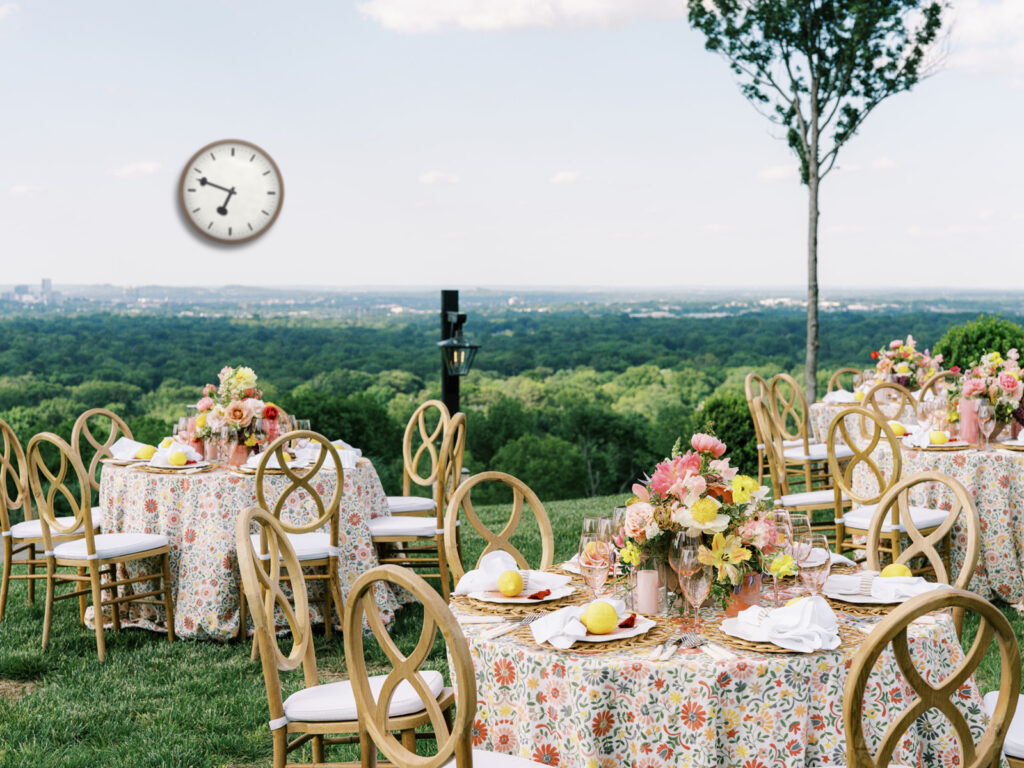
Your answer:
**6:48**
